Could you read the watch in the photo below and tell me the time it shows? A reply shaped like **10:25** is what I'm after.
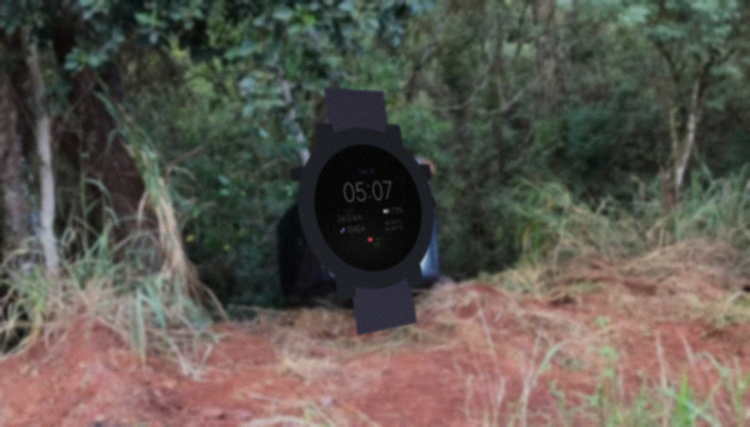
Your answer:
**5:07**
